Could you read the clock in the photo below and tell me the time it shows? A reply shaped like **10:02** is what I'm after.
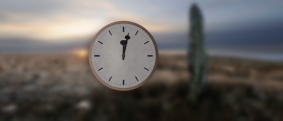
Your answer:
**12:02**
